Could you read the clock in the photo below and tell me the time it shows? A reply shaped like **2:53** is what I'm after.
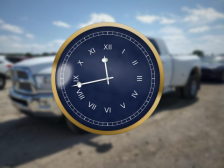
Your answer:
**11:43**
